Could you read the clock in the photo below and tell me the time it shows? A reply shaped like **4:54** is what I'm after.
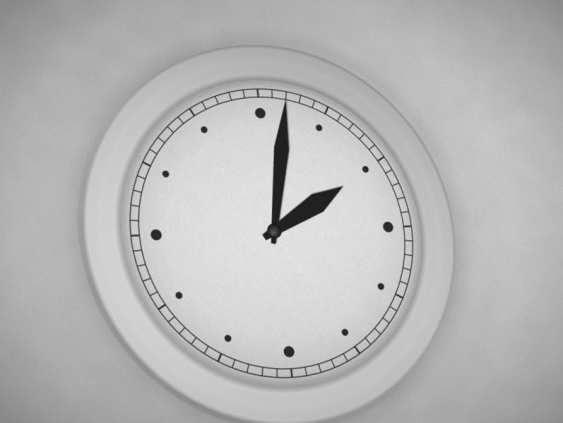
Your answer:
**2:02**
